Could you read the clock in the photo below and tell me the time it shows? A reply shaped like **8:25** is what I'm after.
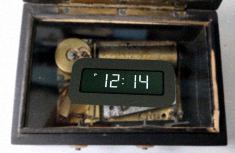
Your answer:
**12:14**
